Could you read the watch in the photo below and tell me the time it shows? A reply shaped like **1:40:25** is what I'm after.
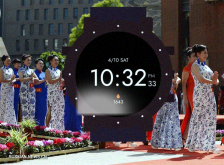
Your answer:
**10:32:33**
